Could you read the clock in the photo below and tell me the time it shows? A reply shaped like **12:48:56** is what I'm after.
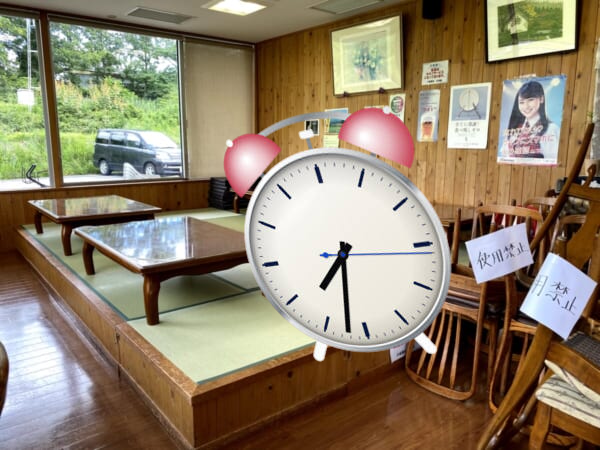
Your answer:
**7:32:16**
